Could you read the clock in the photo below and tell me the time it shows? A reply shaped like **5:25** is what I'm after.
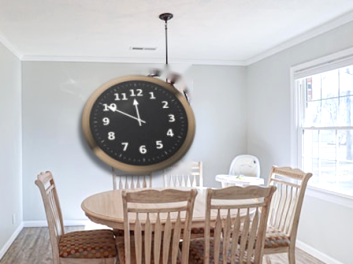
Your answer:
**11:50**
